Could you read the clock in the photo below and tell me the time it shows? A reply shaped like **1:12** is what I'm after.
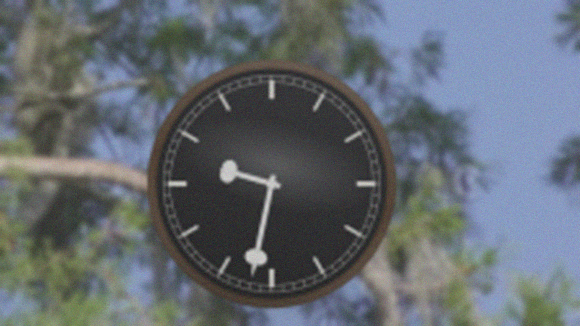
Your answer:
**9:32**
